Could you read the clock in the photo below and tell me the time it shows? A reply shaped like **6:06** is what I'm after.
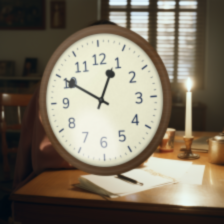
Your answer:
**12:50**
